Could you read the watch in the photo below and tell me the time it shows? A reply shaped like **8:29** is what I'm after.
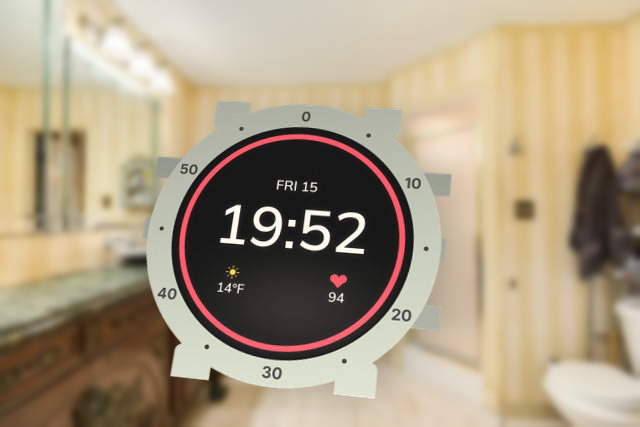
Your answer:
**19:52**
